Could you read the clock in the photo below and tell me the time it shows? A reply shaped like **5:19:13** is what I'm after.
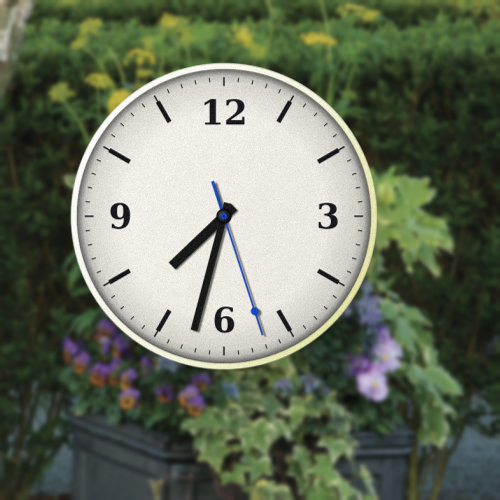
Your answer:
**7:32:27**
